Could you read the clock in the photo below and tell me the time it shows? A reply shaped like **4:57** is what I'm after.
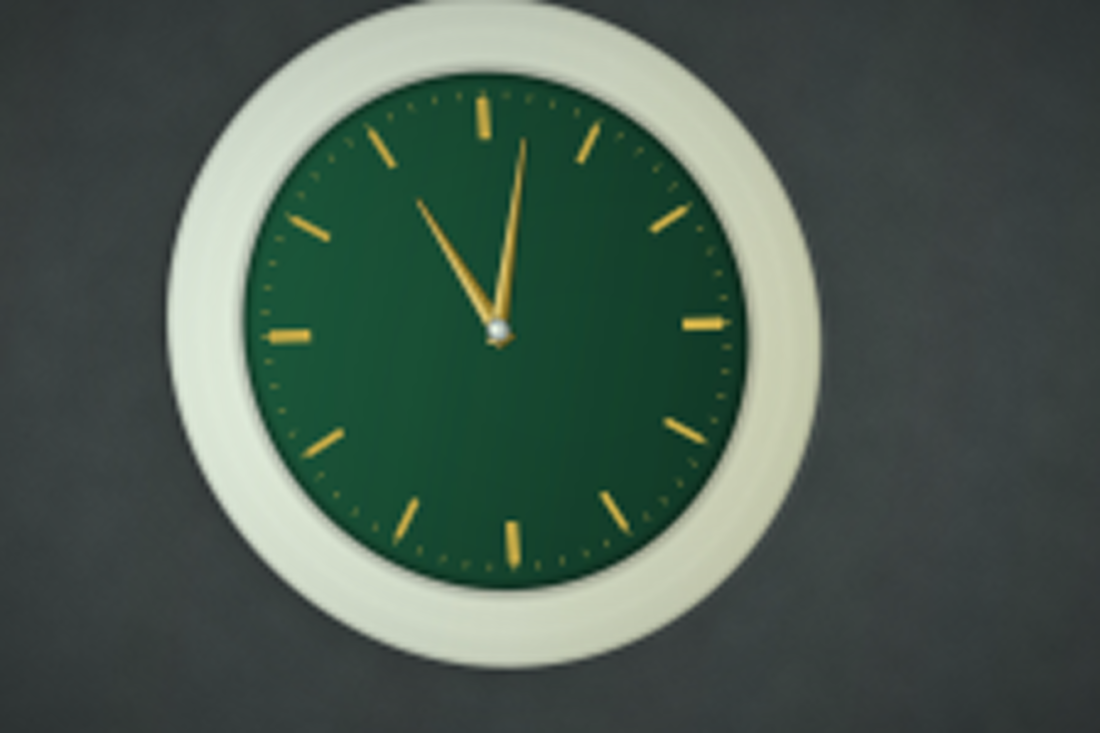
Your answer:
**11:02**
